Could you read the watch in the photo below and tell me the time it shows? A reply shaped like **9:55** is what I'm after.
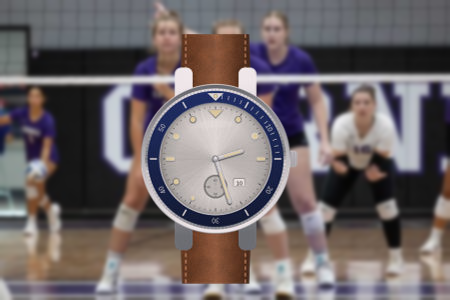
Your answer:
**2:27**
